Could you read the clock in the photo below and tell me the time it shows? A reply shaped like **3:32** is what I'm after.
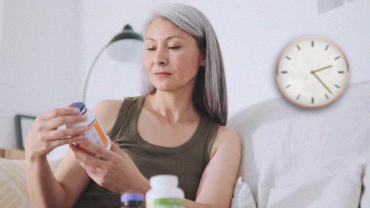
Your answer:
**2:23**
